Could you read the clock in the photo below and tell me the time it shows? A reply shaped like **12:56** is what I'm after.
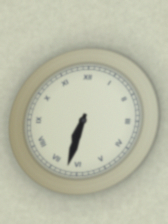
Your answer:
**6:32**
